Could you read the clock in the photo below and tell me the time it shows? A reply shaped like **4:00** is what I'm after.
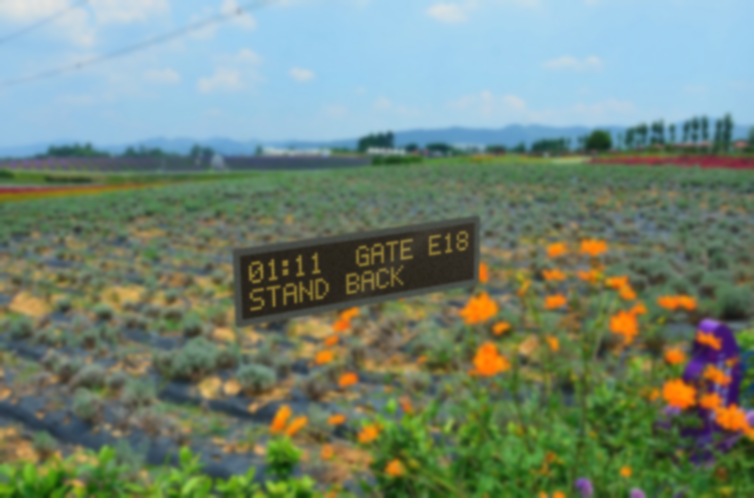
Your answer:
**1:11**
